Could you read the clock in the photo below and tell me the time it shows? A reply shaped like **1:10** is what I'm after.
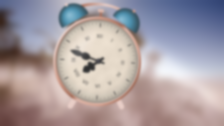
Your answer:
**7:48**
